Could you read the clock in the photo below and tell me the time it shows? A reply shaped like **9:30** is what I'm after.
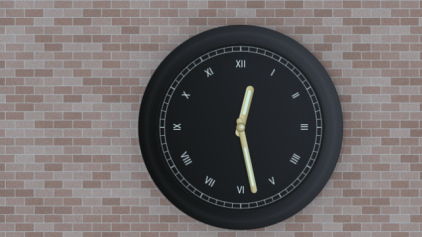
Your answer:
**12:28**
